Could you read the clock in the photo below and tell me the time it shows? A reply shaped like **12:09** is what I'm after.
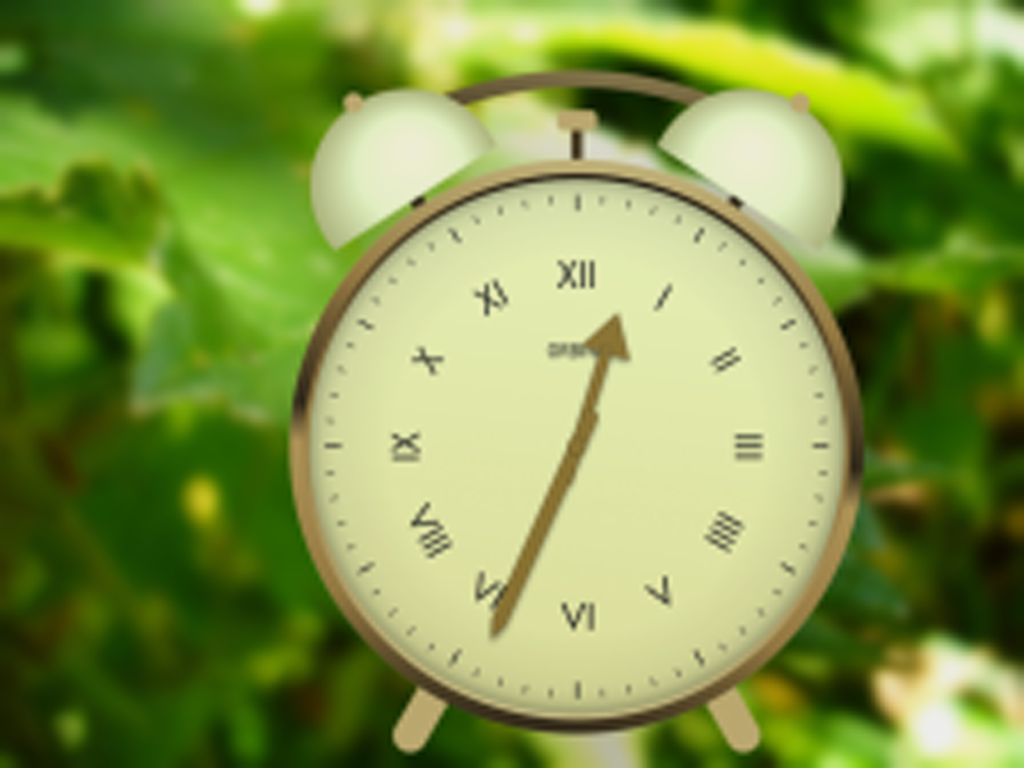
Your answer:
**12:34**
